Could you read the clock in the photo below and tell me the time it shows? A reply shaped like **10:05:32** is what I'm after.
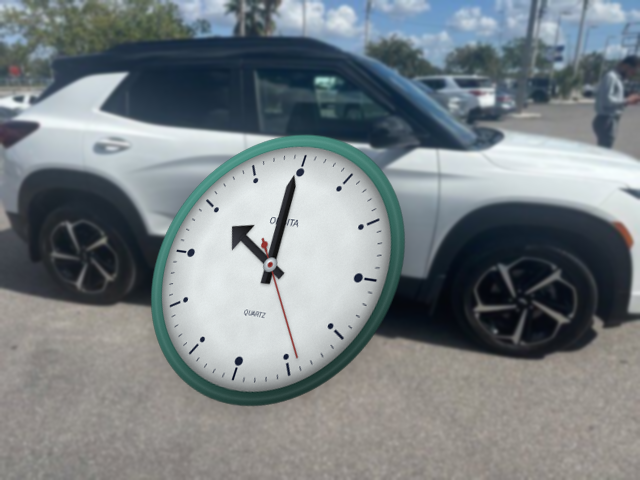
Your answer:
**9:59:24**
